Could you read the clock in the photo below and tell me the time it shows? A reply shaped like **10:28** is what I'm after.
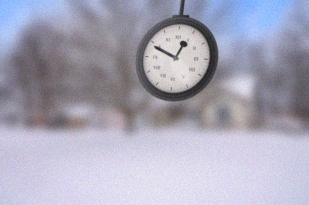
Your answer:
**12:49**
